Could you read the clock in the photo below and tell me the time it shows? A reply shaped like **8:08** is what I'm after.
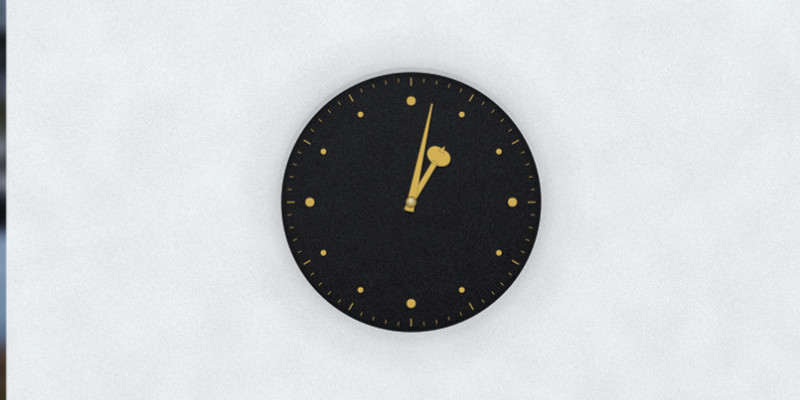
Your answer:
**1:02**
